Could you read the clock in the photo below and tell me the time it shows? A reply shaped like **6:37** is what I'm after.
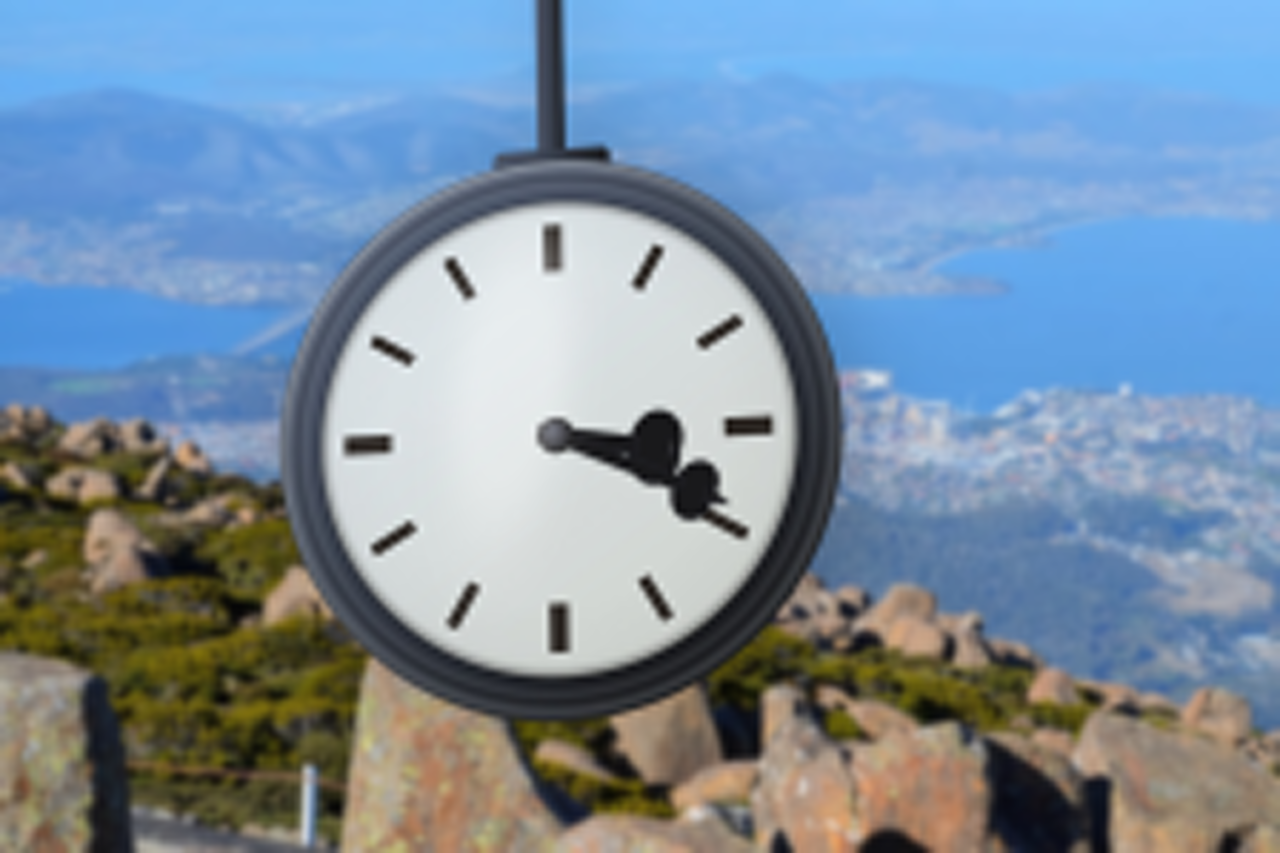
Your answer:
**3:19**
